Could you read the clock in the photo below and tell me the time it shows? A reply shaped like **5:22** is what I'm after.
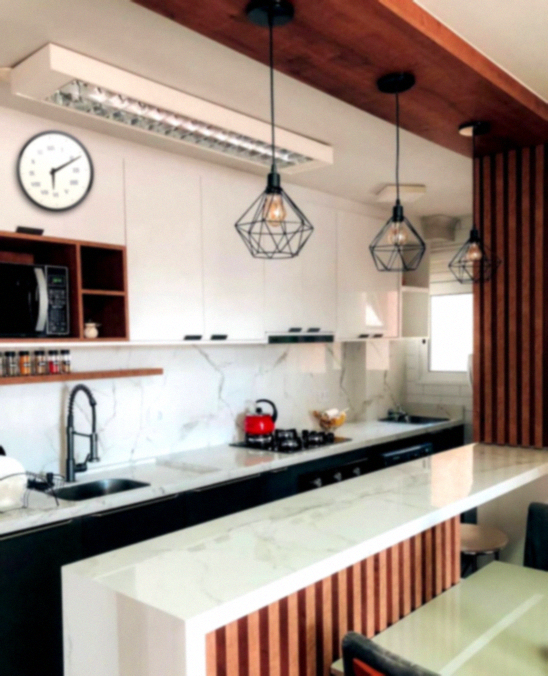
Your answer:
**6:11**
